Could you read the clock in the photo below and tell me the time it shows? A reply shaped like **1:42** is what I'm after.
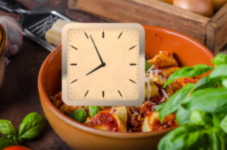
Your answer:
**7:56**
